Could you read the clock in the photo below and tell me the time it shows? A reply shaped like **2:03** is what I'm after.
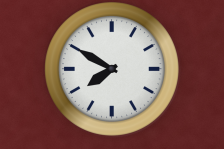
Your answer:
**7:50**
